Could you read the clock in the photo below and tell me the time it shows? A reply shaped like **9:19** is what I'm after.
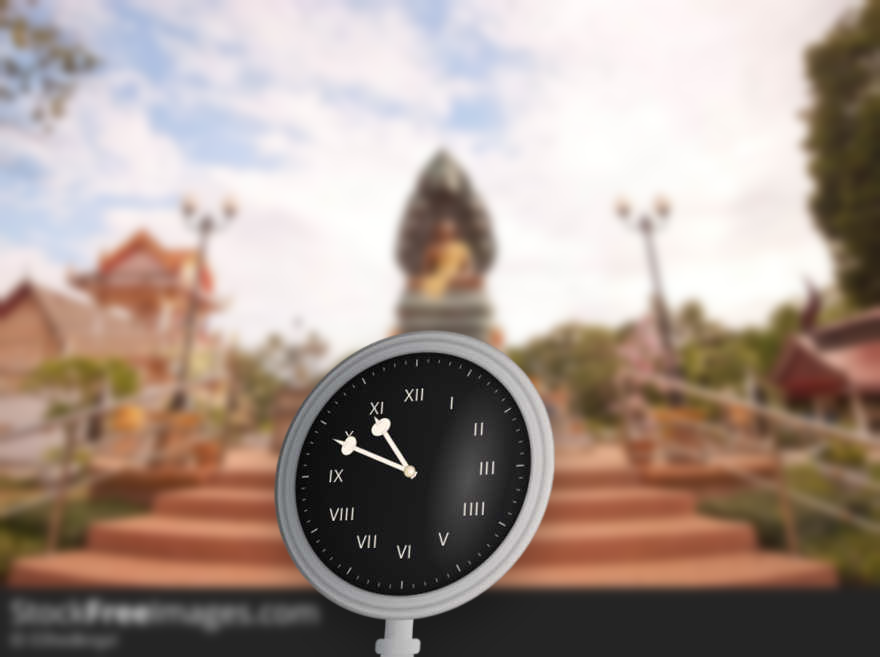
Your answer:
**10:49**
